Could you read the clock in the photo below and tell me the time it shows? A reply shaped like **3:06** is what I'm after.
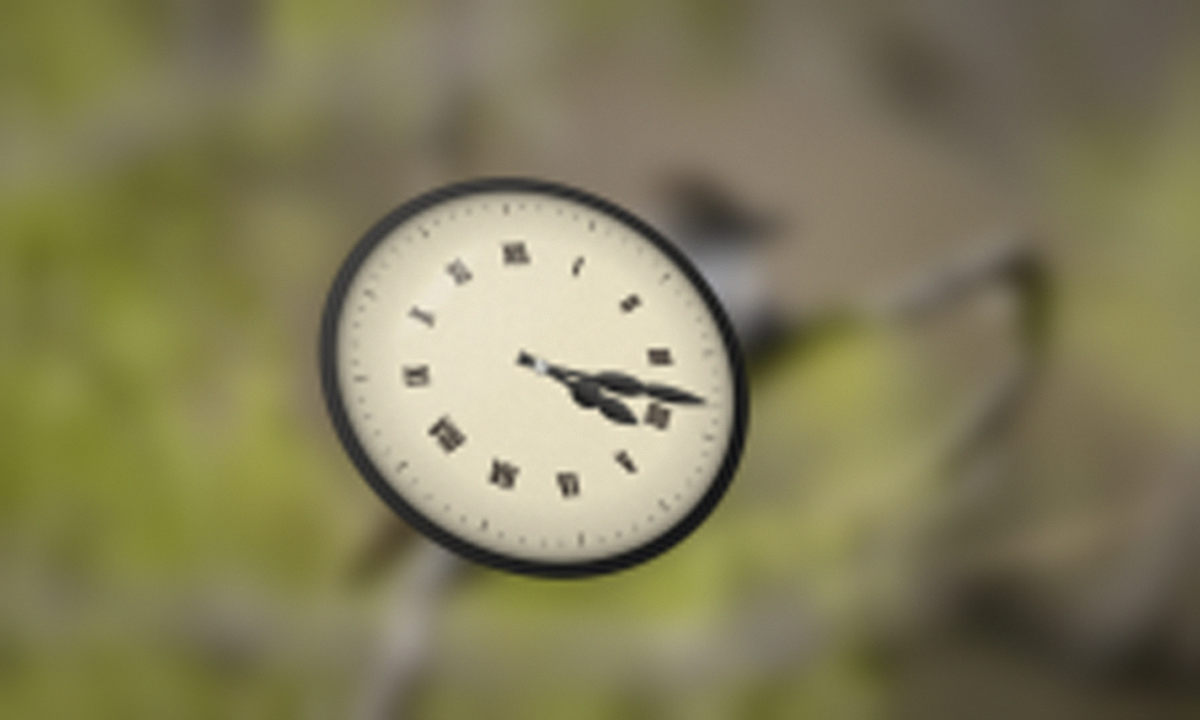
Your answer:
**4:18**
